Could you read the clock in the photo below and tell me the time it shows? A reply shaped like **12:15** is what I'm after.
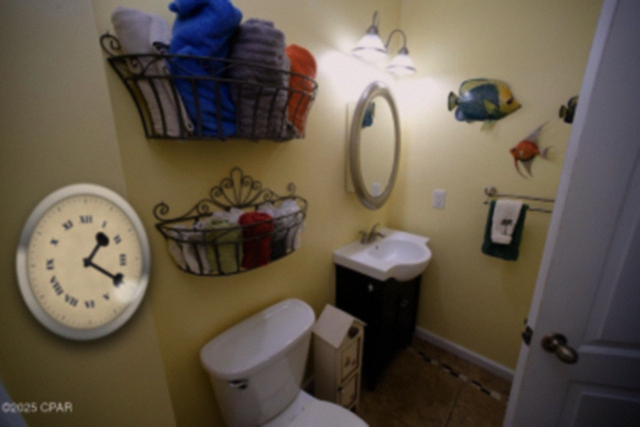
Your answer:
**1:20**
